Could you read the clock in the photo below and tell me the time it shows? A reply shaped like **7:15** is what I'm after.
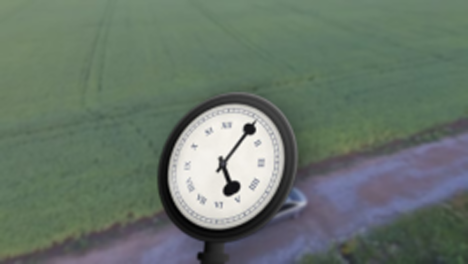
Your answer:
**5:06**
